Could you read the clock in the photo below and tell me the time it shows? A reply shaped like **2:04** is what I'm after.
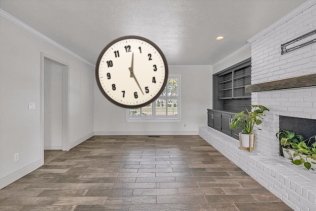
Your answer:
**12:27**
